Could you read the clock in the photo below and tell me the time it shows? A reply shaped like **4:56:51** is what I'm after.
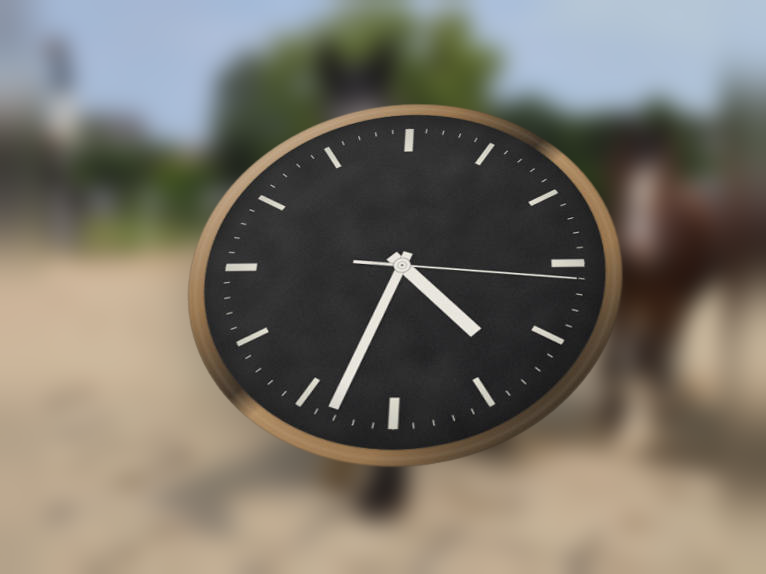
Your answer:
**4:33:16**
